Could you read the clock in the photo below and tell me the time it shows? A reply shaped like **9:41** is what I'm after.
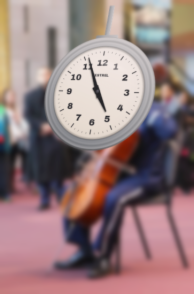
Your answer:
**4:56**
